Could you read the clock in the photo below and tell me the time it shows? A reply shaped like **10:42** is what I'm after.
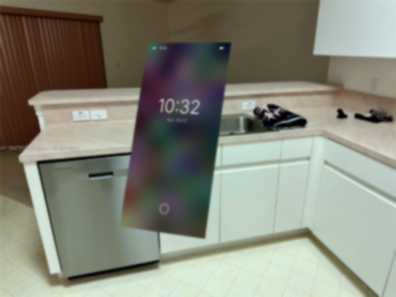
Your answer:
**10:32**
